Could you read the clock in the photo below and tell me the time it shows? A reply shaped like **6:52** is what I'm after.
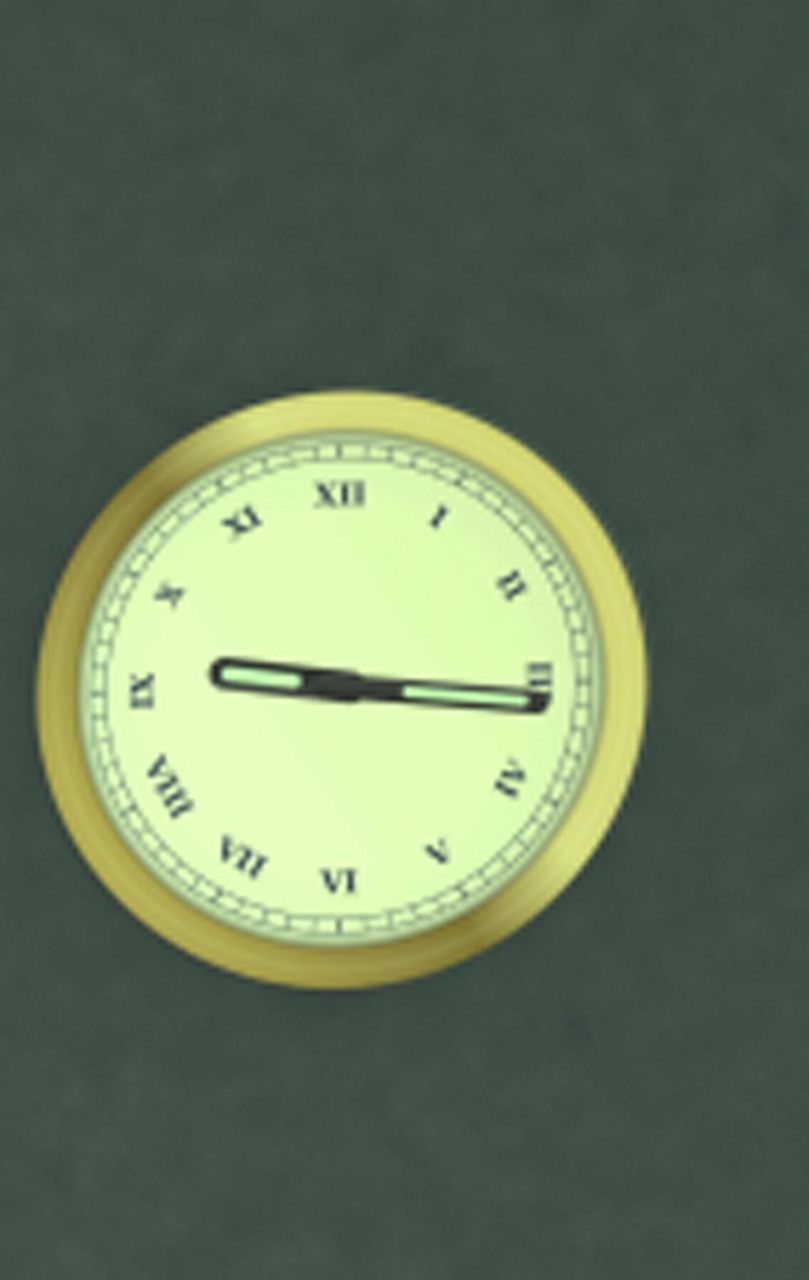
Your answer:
**9:16**
